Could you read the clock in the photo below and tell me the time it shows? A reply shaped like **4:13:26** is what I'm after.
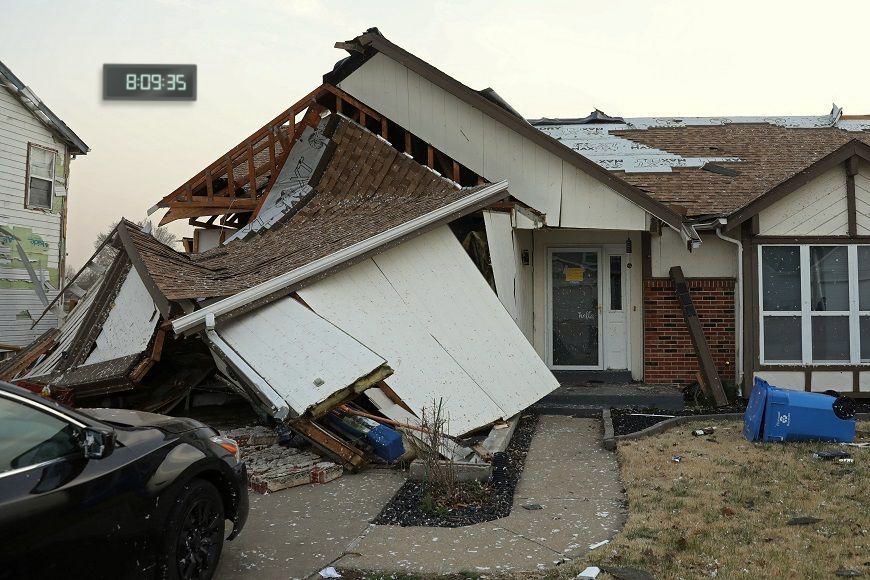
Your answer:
**8:09:35**
